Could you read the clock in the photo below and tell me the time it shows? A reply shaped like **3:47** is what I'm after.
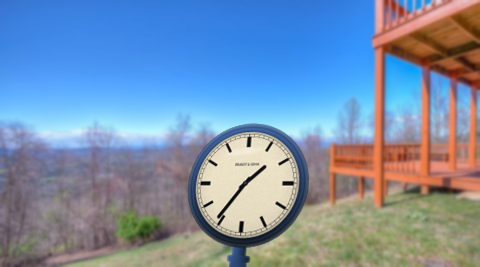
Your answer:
**1:36**
